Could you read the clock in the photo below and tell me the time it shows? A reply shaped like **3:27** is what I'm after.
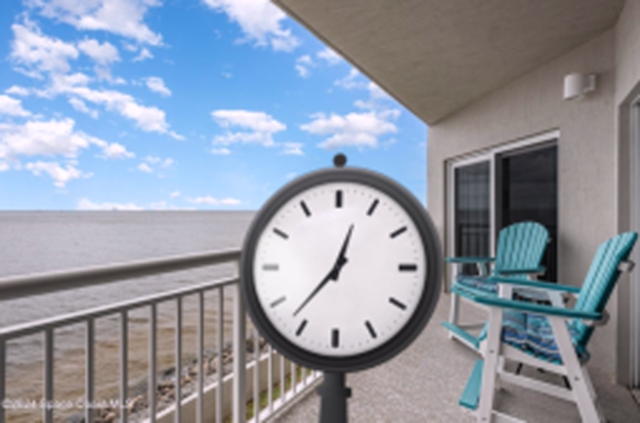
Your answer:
**12:37**
